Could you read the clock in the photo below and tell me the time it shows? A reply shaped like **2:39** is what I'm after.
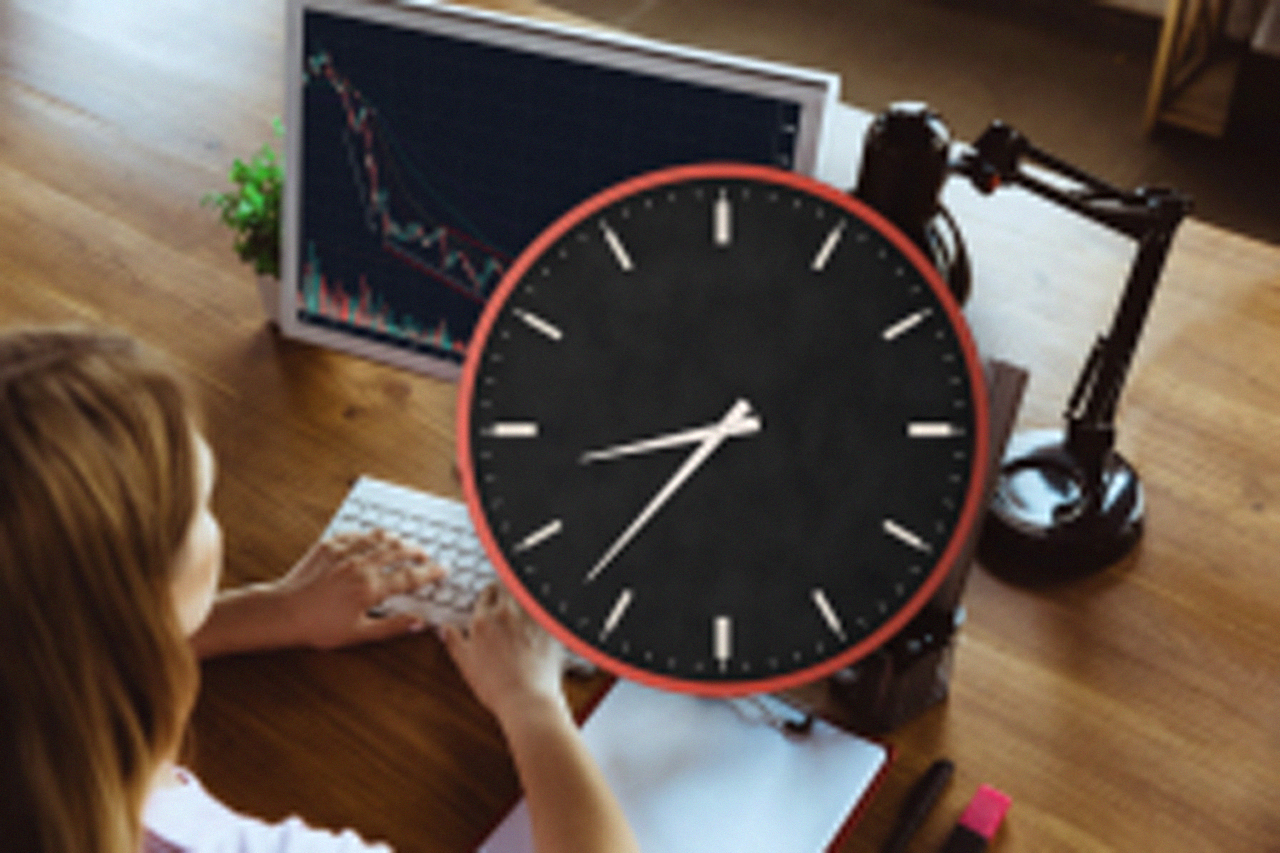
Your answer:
**8:37**
